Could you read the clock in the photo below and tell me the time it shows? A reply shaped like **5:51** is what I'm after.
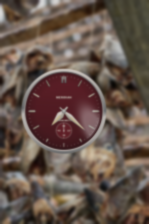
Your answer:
**7:22**
